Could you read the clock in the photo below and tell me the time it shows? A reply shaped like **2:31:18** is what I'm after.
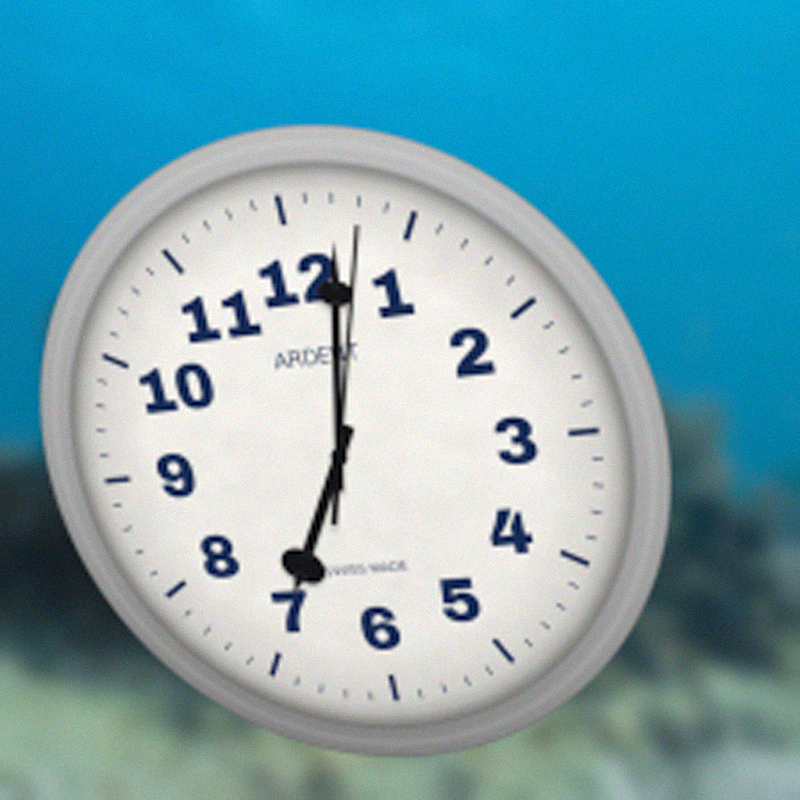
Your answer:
**7:02:03**
